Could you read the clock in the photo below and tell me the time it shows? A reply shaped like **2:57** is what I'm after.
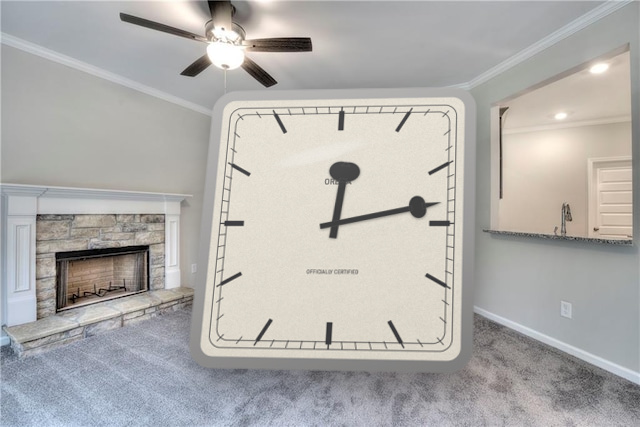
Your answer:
**12:13**
